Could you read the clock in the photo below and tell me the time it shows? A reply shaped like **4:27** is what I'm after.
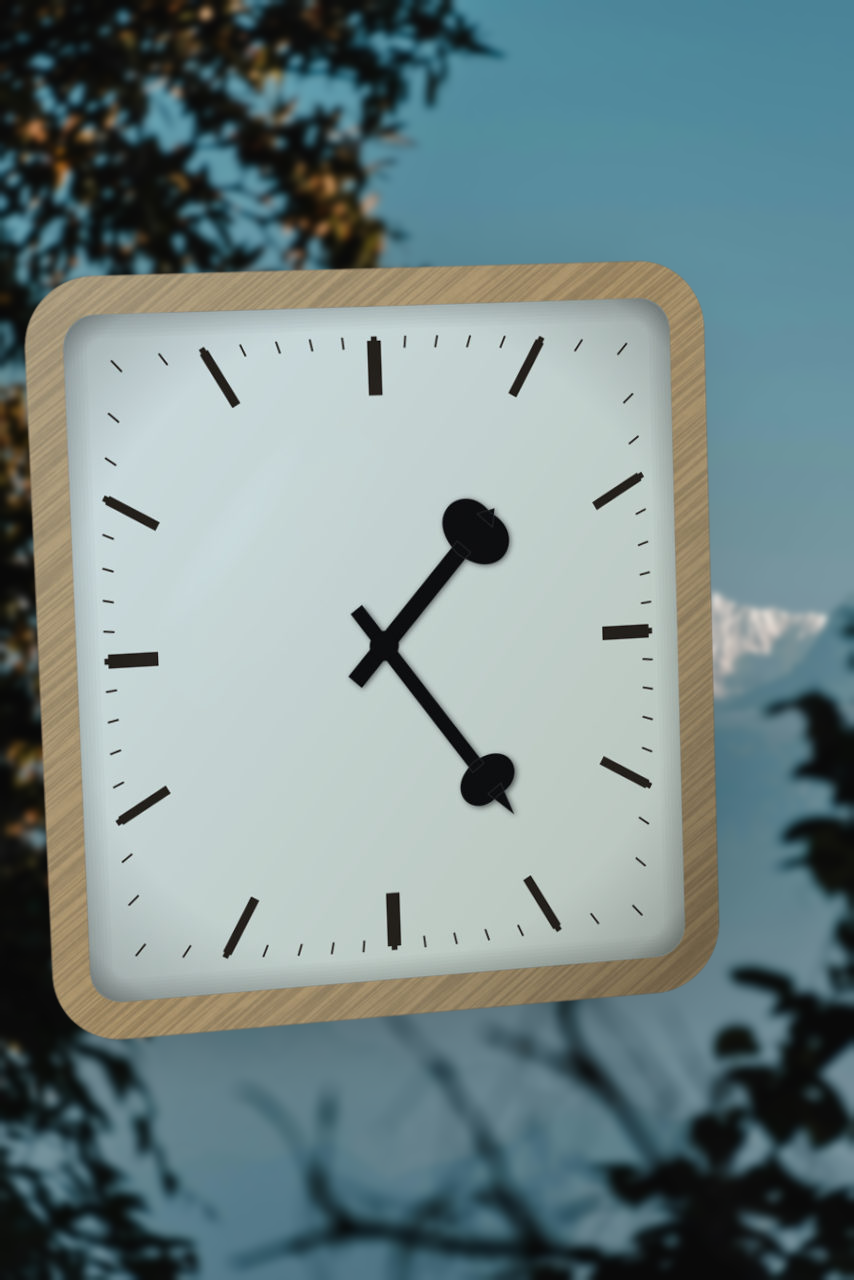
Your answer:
**1:24**
